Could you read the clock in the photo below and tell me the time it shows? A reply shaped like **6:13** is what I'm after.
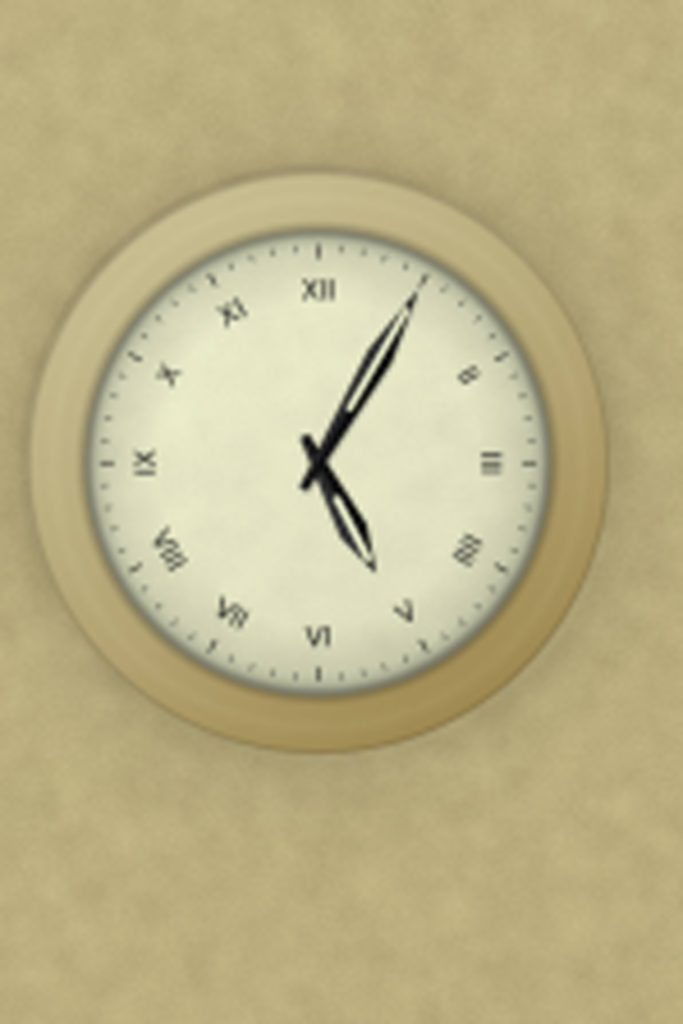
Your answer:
**5:05**
